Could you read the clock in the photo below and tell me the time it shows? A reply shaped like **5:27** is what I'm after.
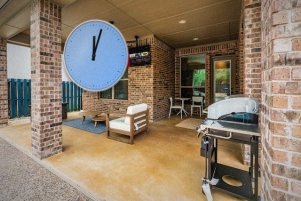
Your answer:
**12:03**
